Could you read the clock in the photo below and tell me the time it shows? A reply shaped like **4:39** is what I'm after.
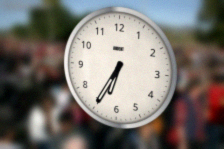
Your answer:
**6:35**
